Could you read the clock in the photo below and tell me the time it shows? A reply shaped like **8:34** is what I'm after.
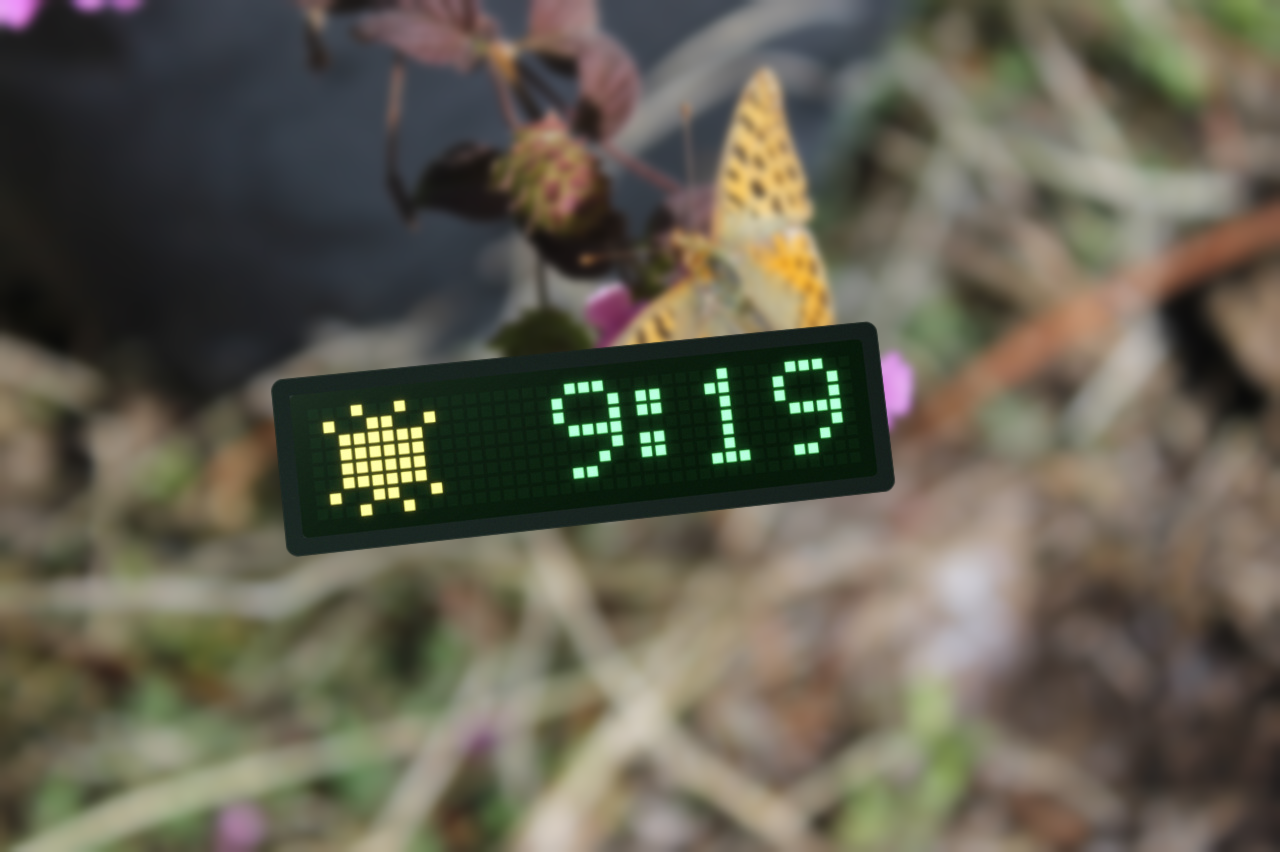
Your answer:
**9:19**
